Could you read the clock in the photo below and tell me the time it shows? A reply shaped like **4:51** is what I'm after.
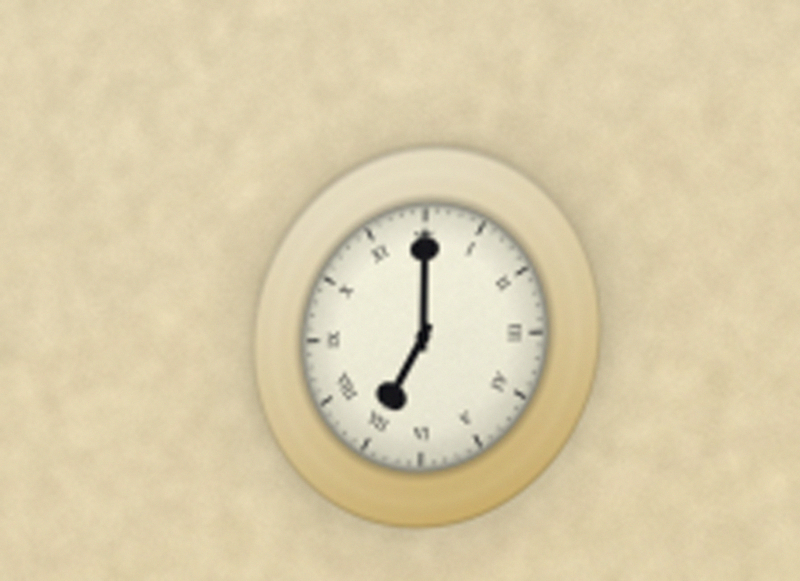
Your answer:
**7:00**
